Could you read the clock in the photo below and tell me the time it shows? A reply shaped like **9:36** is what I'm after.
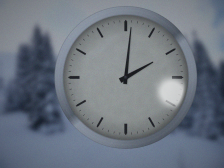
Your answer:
**2:01**
